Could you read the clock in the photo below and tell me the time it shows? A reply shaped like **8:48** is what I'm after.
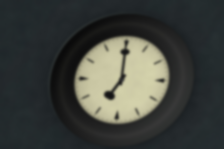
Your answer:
**7:00**
